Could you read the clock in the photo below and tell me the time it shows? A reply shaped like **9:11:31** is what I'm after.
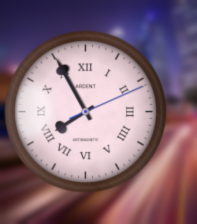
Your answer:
**7:55:11**
